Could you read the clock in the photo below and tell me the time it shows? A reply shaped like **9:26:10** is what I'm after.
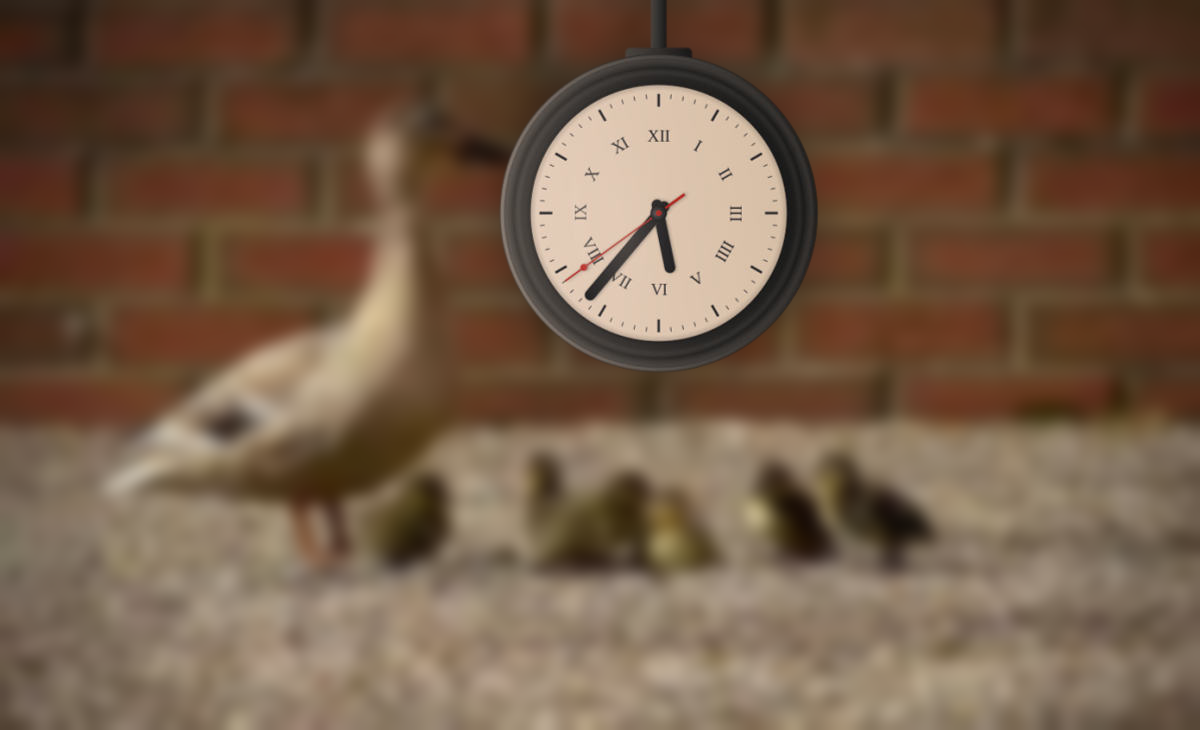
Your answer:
**5:36:39**
